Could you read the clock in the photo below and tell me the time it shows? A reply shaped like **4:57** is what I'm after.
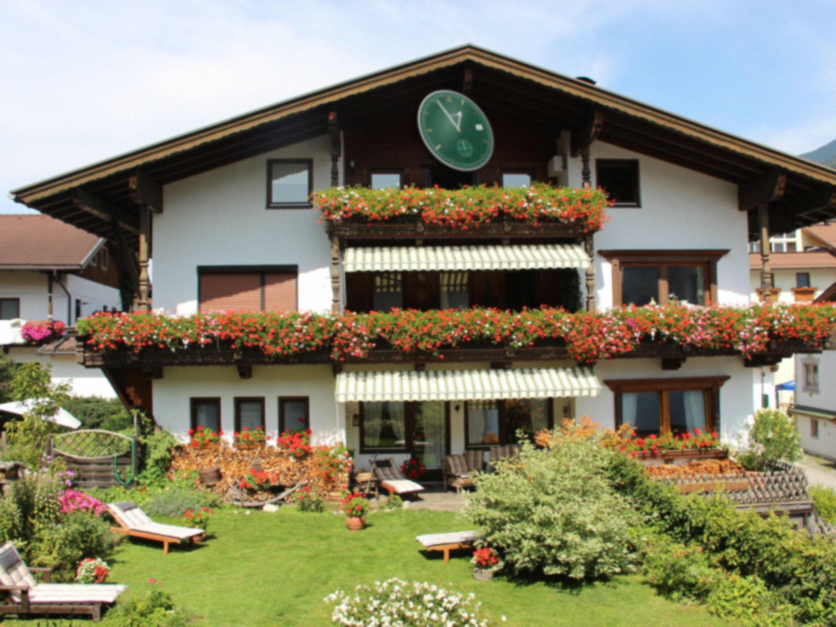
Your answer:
**12:56**
